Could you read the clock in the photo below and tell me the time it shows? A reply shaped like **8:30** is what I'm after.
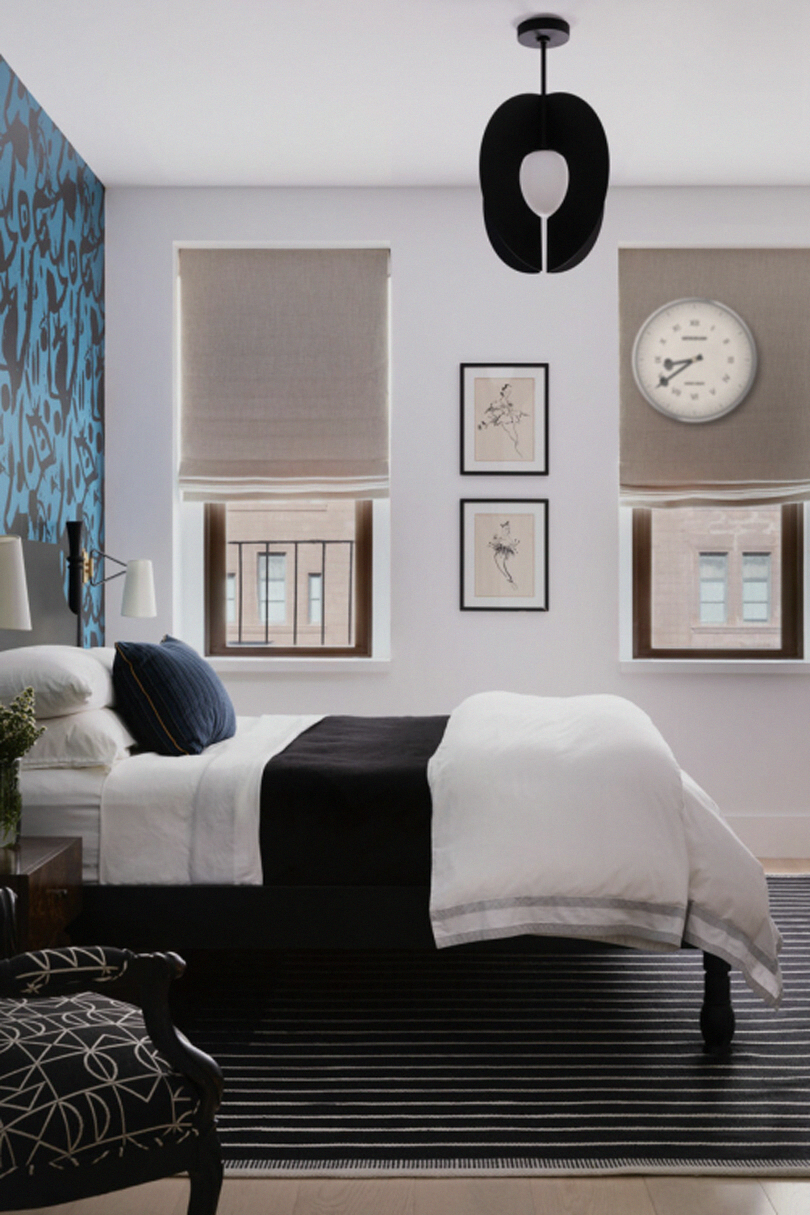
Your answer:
**8:39**
